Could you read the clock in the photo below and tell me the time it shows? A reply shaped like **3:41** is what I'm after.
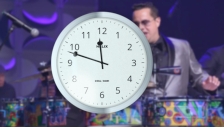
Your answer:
**11:48**
